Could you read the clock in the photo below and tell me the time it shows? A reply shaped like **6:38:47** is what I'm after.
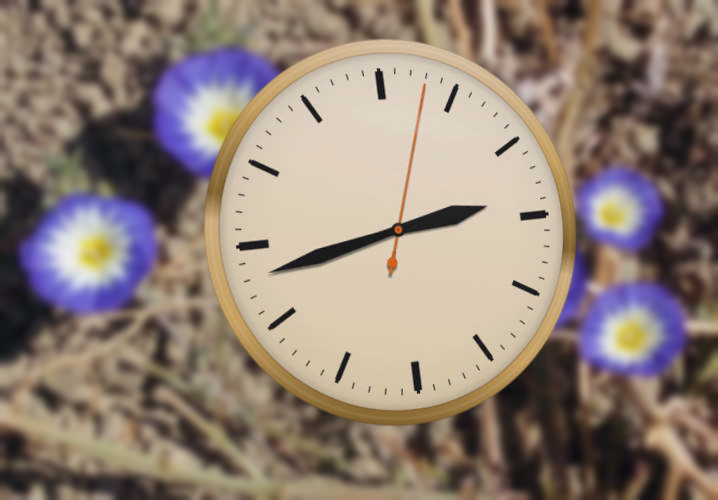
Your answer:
**2:43:03**
